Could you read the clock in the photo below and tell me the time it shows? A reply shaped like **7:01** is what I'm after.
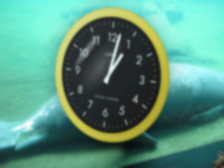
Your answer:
**1:02**
